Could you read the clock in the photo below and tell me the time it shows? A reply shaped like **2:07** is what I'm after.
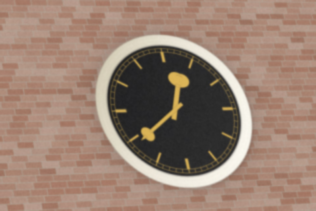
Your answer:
**12:39**
